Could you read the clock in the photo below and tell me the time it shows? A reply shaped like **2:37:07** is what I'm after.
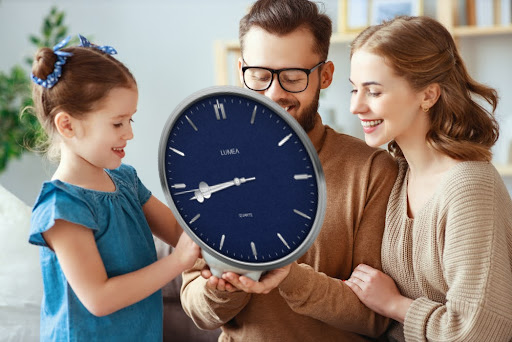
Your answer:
**8:42:44**
